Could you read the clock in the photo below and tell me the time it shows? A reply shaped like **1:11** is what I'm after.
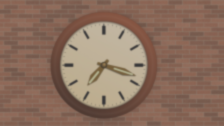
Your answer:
**7:18**
